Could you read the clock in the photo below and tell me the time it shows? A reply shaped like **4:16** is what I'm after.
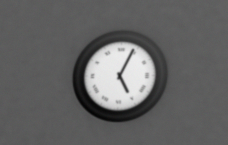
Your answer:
**5:04**
